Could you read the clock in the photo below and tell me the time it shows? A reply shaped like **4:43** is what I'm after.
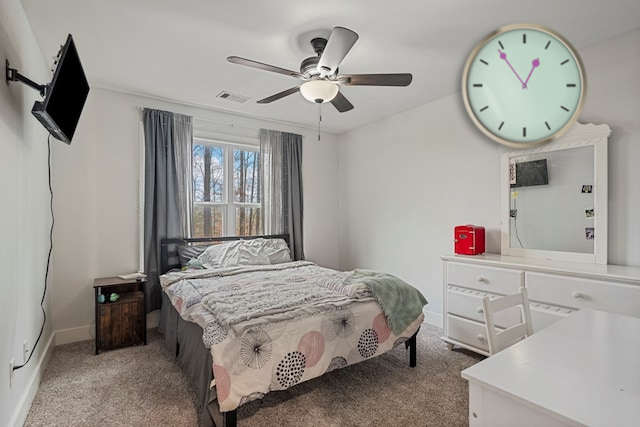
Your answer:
**12:54**
